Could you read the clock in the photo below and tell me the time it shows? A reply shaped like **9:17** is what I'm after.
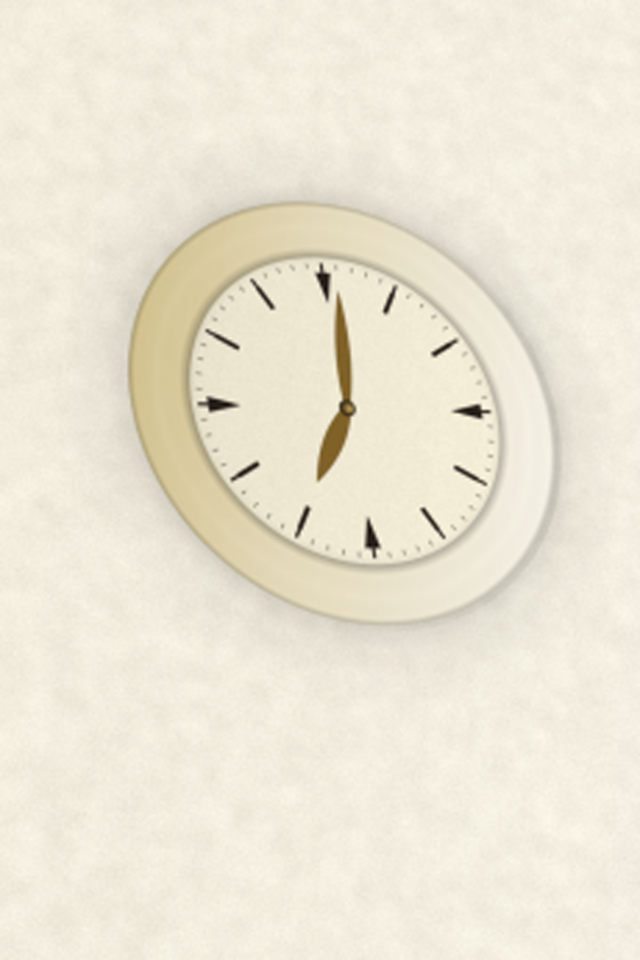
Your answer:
**7:01**
